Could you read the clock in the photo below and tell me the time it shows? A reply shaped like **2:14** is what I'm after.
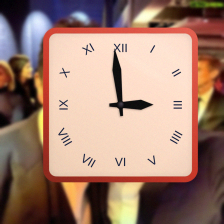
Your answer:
**2:59**
